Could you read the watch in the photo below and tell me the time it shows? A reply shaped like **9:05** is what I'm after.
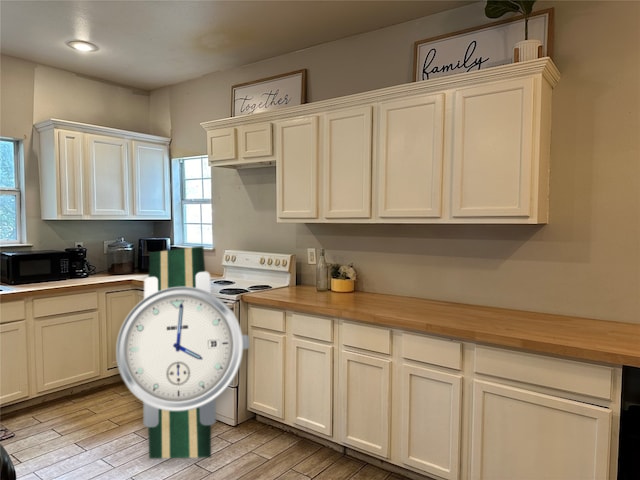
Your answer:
**4:01**
